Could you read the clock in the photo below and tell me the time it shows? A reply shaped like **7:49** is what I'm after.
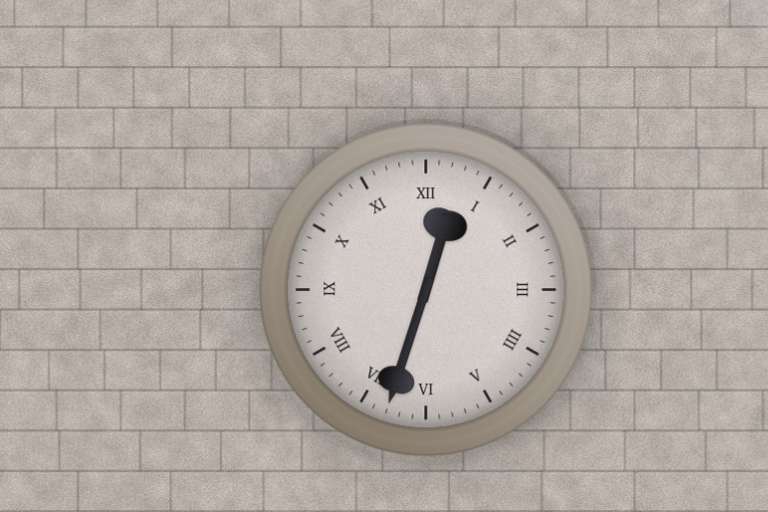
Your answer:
**12:33**
